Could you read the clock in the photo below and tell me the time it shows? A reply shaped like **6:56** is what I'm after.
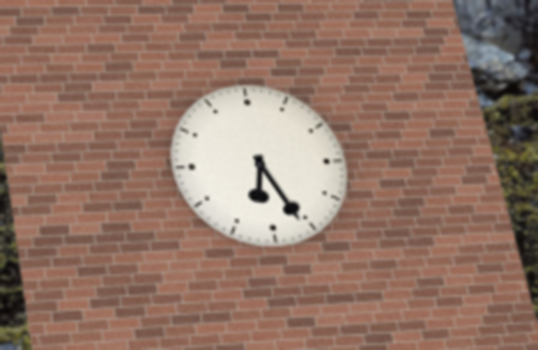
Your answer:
**6:26**
